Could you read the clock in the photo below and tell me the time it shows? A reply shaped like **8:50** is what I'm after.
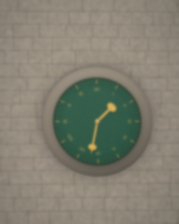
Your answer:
**1:32**
